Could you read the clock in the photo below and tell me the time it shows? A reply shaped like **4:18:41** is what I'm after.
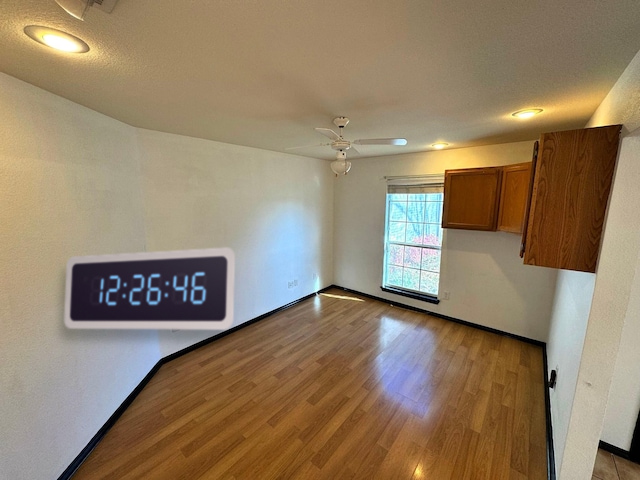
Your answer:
**12:26:46**
